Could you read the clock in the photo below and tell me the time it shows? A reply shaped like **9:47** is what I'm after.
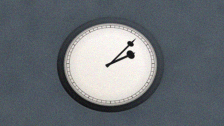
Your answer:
**2:07**
